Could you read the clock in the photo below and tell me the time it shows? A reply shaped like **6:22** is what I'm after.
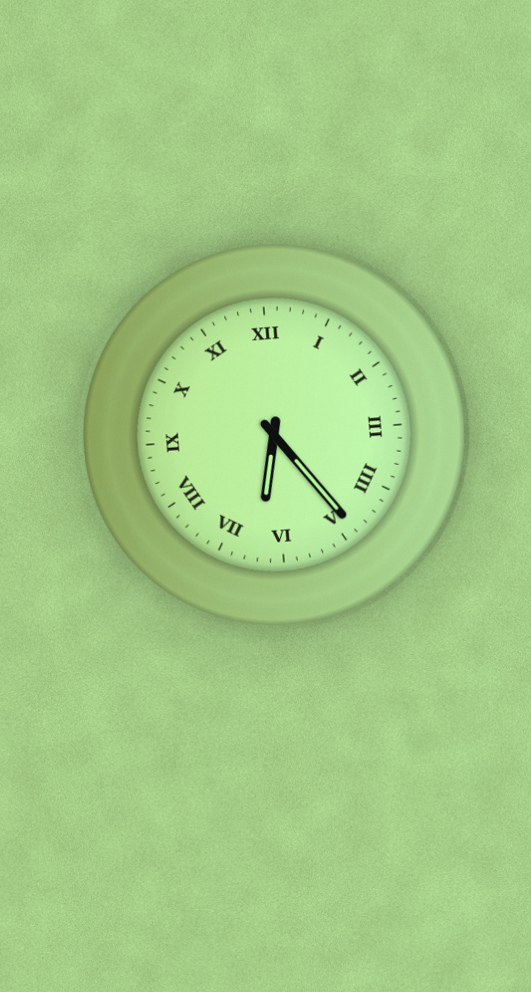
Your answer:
**6:24**
